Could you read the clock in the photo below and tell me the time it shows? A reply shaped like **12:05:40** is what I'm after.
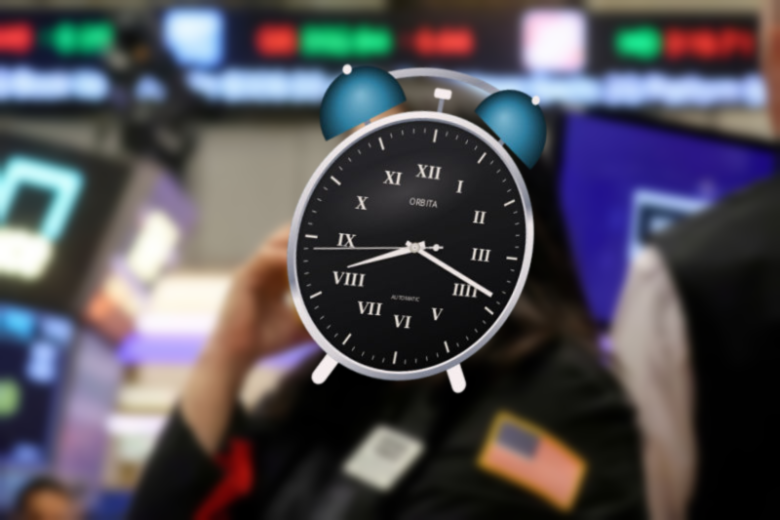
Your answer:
**8:18:44**
